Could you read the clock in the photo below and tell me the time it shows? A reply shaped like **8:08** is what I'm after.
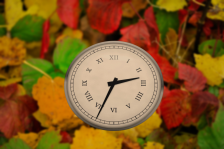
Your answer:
**2:34**
